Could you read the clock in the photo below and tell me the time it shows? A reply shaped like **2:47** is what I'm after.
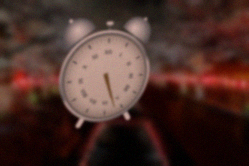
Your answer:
**5:27**
